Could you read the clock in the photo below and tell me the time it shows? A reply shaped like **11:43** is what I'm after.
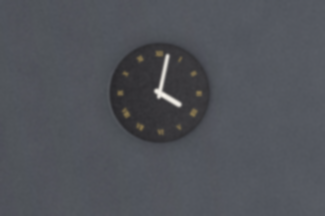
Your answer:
**4:02**
